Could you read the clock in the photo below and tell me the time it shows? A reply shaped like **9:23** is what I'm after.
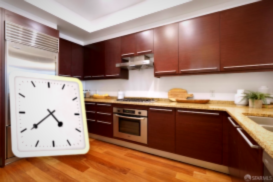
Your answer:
**4:39**
